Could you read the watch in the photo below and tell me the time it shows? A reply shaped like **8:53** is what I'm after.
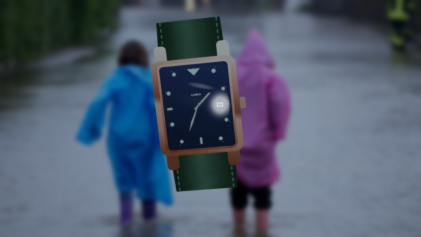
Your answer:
**1:34**
